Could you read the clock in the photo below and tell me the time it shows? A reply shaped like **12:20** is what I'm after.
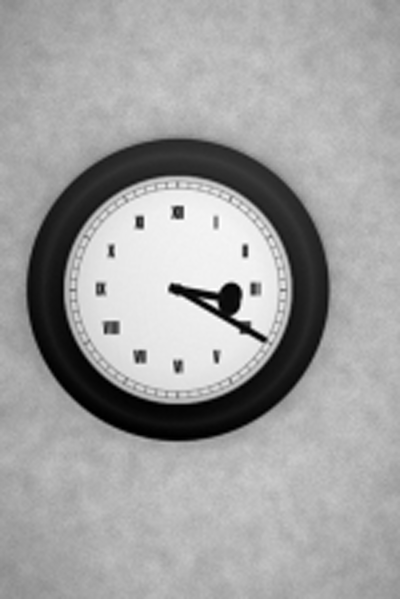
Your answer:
**3:20**
